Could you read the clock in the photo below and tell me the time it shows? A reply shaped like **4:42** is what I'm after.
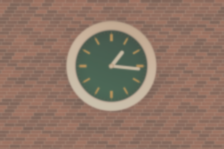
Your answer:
**1:16**
